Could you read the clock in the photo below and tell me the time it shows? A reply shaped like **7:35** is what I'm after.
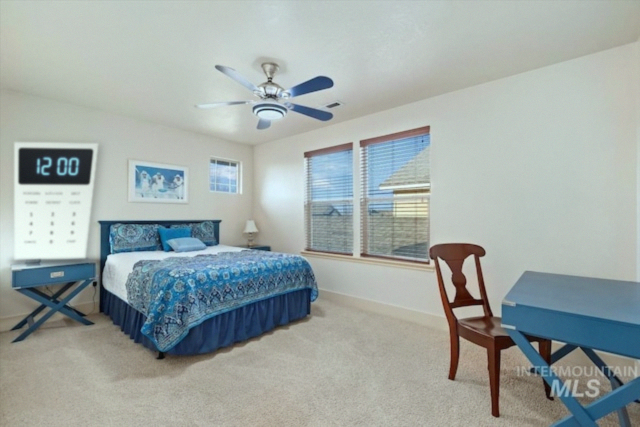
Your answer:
**12:00**
